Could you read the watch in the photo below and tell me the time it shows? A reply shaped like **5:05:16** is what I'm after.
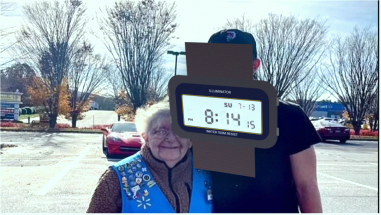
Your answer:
**8:14:15**
